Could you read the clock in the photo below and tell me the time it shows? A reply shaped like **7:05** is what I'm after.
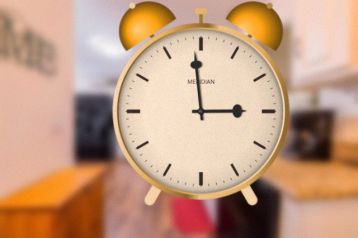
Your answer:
**2:59**
